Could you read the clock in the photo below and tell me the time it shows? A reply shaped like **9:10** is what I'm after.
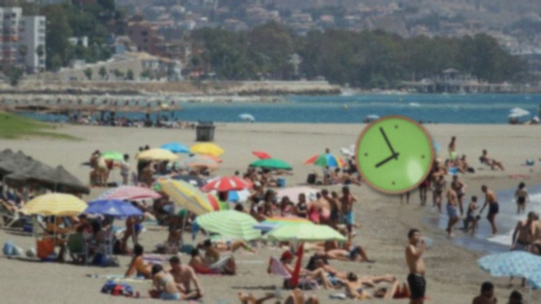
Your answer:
**7:55**
